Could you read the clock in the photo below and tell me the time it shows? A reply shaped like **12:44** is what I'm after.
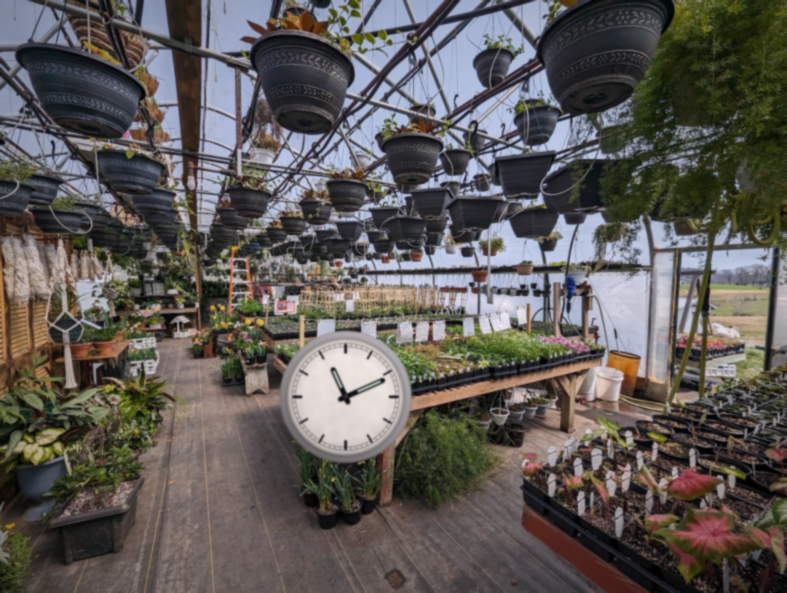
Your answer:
**11:11**
